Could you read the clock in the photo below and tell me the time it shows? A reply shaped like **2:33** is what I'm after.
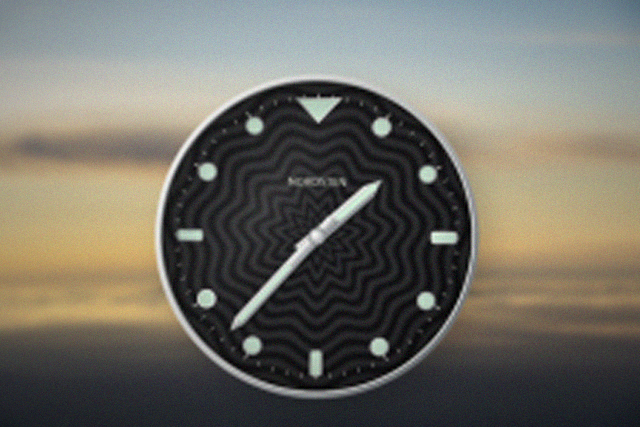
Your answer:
**1:37**
